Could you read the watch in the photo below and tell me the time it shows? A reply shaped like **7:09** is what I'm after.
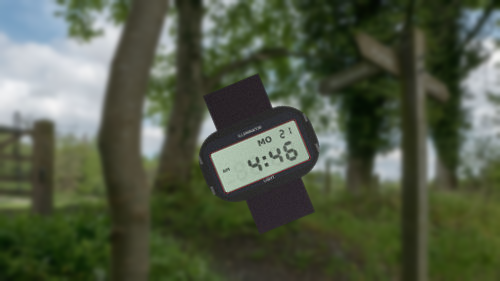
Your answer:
**4:46**
